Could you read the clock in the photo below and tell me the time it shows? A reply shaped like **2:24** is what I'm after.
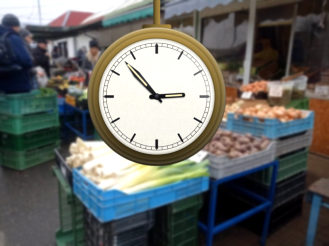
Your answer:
**2:53**
